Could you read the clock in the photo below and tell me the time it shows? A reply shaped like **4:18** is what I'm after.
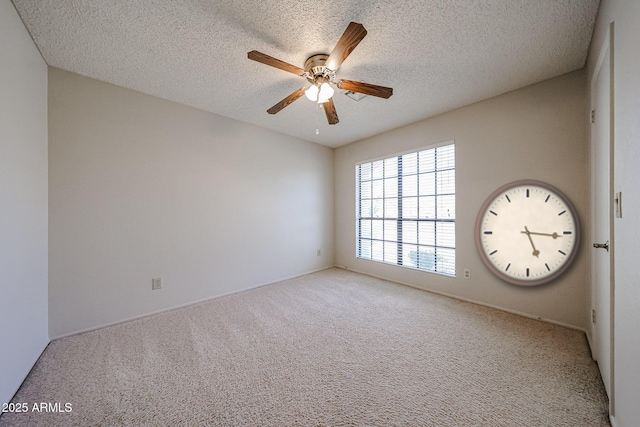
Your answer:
**5:16**
